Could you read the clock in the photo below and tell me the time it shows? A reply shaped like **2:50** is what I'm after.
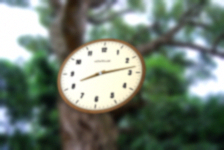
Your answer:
**8:13**
